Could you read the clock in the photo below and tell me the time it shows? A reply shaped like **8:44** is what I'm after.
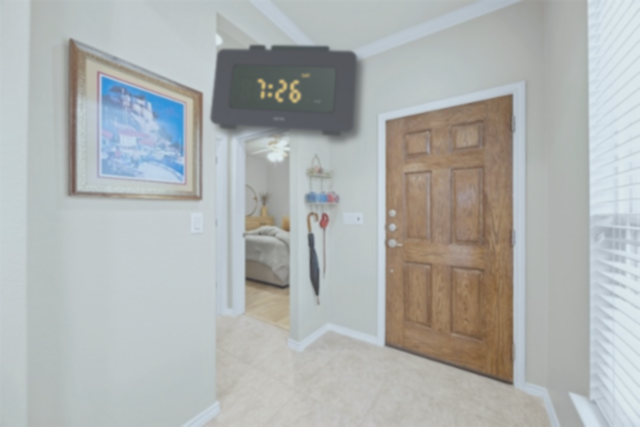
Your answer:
**7:26**
